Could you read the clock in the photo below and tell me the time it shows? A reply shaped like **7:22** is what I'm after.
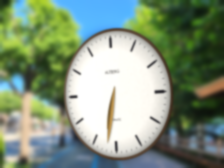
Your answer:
**6:32**
